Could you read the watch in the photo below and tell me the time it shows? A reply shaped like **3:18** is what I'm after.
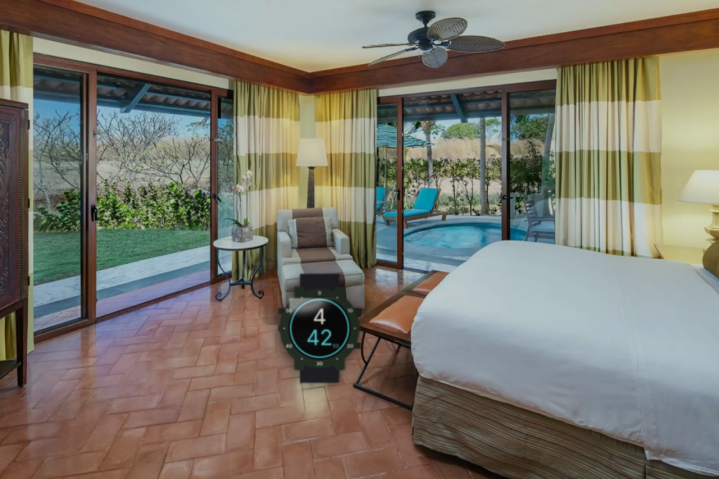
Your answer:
**4:42**
